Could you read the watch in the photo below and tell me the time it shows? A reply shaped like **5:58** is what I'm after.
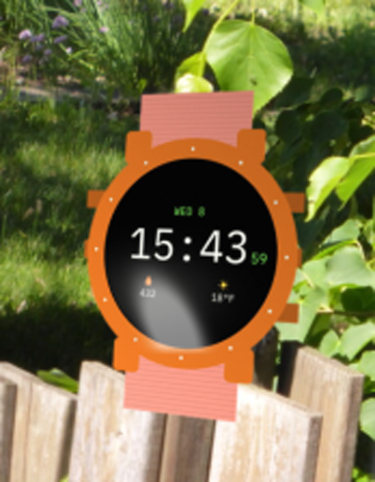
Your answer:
**15:43**
